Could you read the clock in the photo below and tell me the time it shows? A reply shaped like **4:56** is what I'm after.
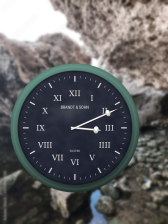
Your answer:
**3:11**
